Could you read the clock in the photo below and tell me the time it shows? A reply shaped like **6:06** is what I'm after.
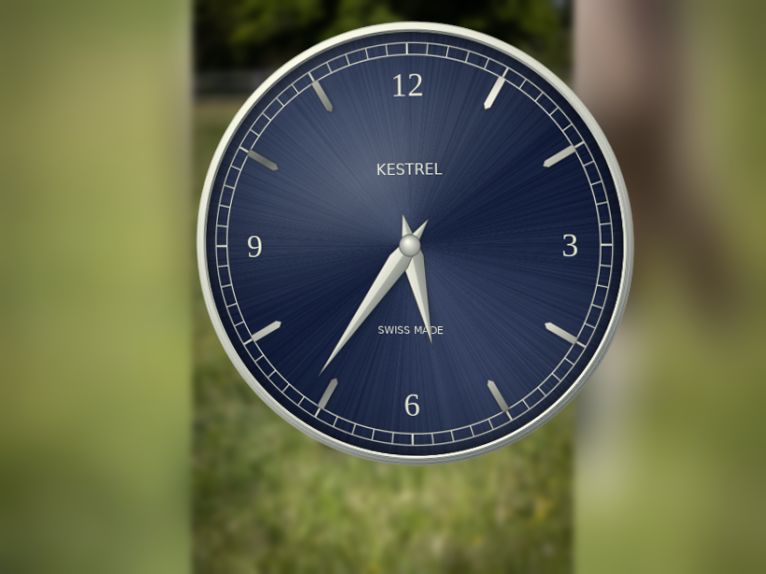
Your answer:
**5:36**
